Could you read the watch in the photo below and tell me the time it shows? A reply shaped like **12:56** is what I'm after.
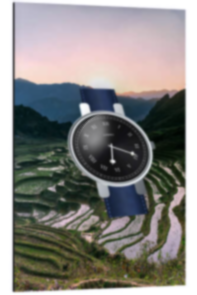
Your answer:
**6:19**
